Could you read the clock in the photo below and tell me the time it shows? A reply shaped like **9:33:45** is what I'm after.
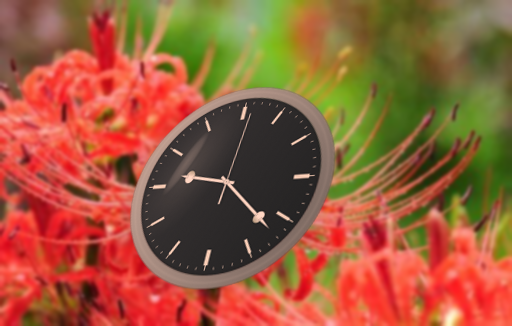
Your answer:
**9:22:01**
